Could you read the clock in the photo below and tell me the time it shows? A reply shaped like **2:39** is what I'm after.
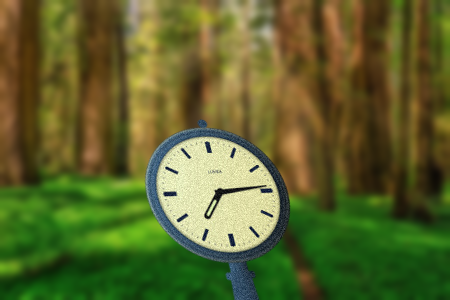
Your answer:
**7:14**
